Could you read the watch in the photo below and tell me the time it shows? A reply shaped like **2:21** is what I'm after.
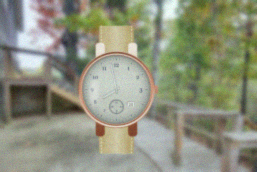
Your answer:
**7:58**
